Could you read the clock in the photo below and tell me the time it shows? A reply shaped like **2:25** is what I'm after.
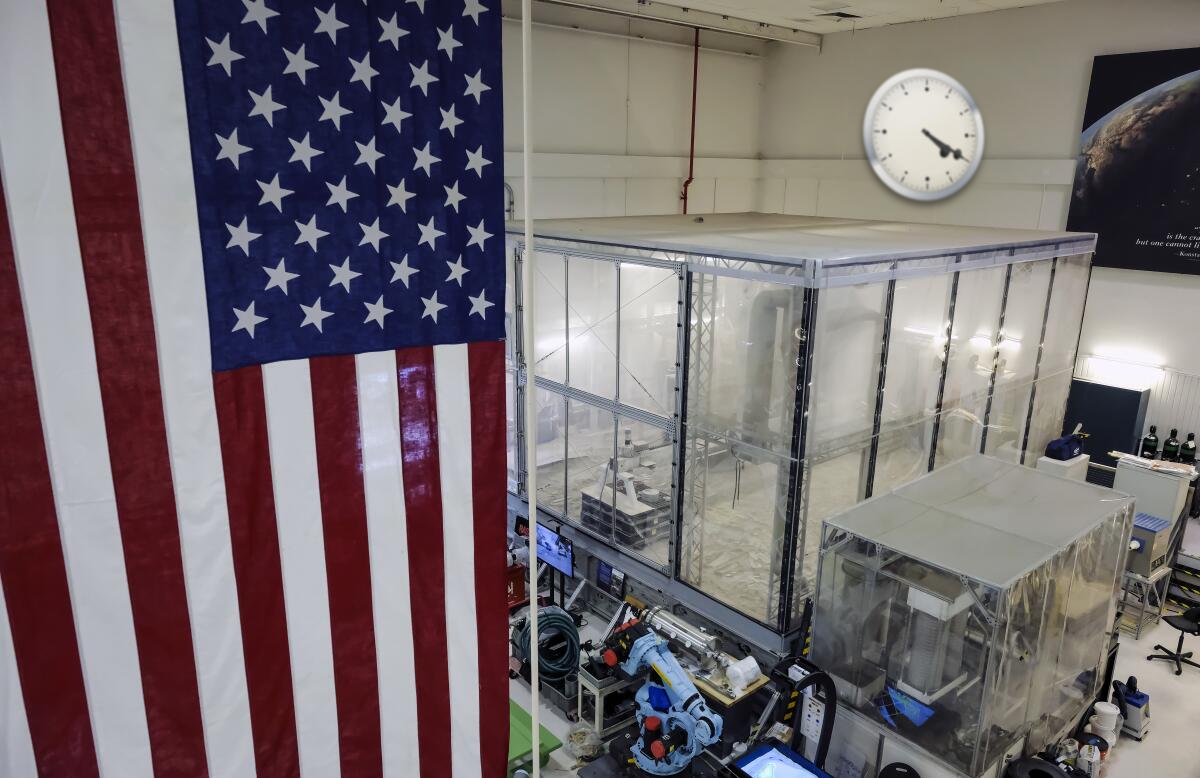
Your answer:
**4:20**
